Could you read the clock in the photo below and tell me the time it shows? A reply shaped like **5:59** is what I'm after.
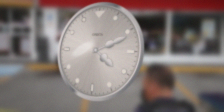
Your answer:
**4:11**
